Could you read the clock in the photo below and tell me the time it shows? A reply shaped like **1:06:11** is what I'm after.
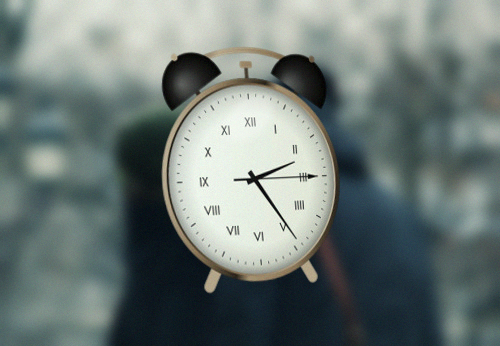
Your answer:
**2:24:15**
